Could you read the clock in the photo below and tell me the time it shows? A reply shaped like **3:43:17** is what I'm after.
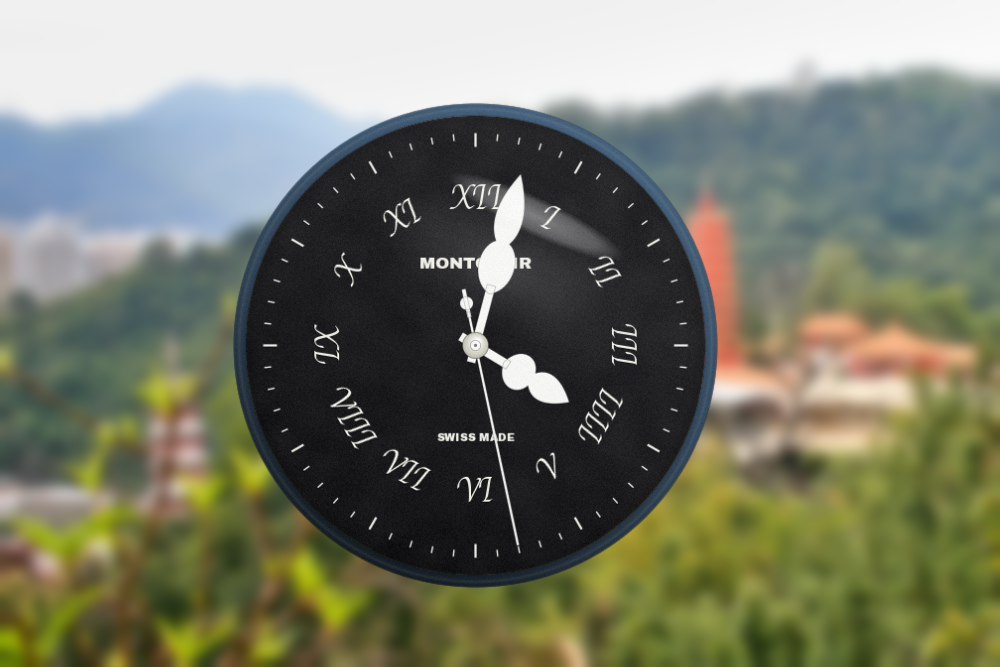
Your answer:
**4:02:28**
